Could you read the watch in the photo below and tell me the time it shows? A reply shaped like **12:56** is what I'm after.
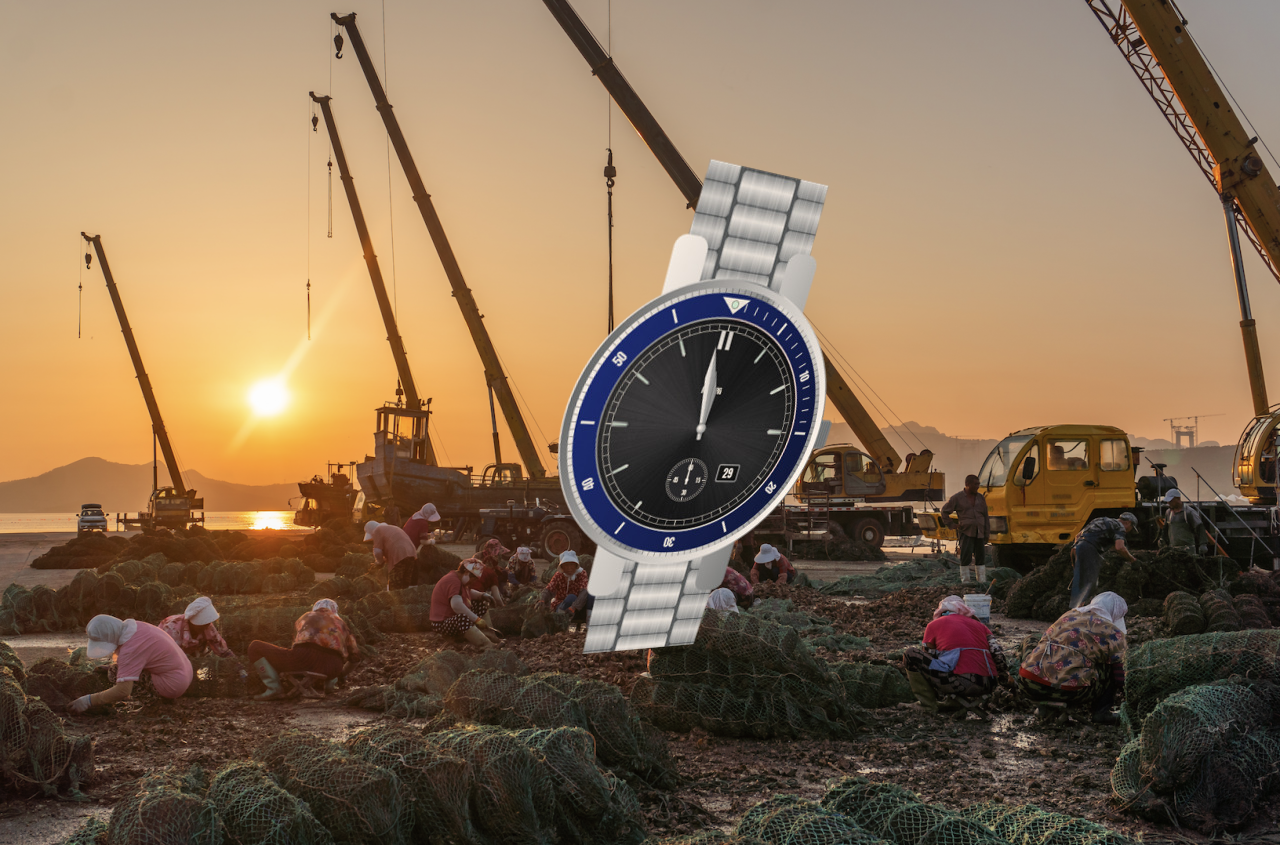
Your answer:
**11:59**
